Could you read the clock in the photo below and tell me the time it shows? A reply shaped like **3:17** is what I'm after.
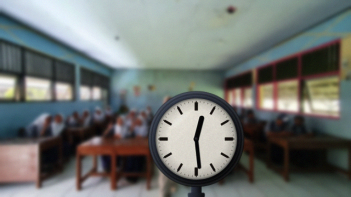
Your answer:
**12:29**
